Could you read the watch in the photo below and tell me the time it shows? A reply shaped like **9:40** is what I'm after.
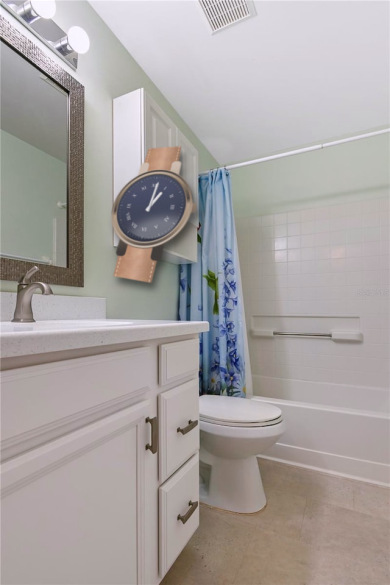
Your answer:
**1:01**
